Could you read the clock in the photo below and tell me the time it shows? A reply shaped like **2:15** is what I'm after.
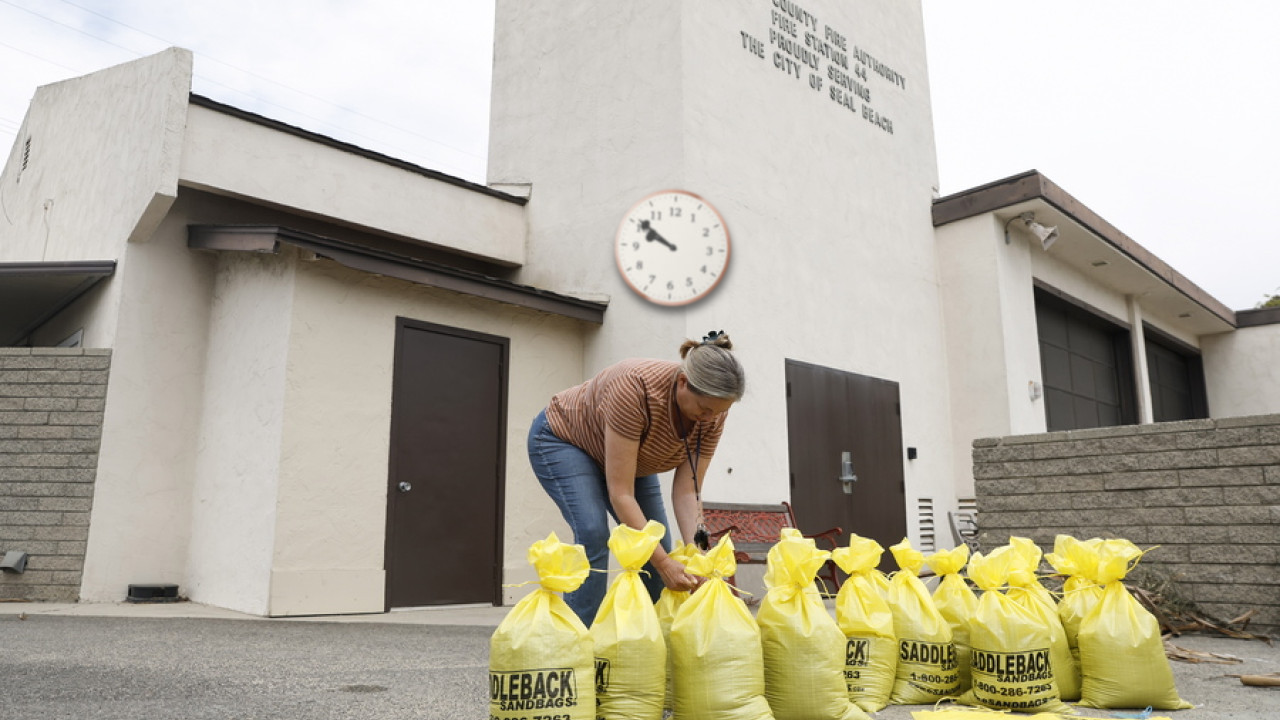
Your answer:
**9:51**
